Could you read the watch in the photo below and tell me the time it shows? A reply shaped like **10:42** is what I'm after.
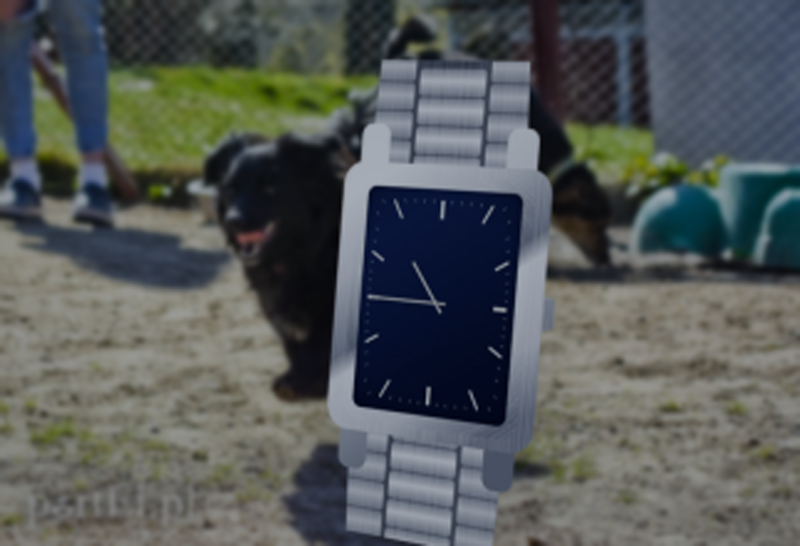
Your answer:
**10:45**
